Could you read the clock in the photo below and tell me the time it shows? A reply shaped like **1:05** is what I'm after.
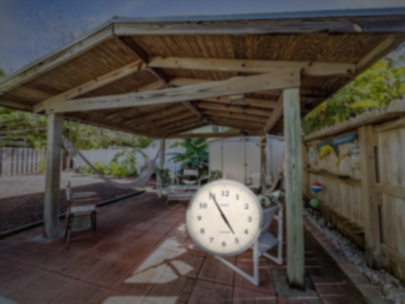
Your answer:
**4:55**
